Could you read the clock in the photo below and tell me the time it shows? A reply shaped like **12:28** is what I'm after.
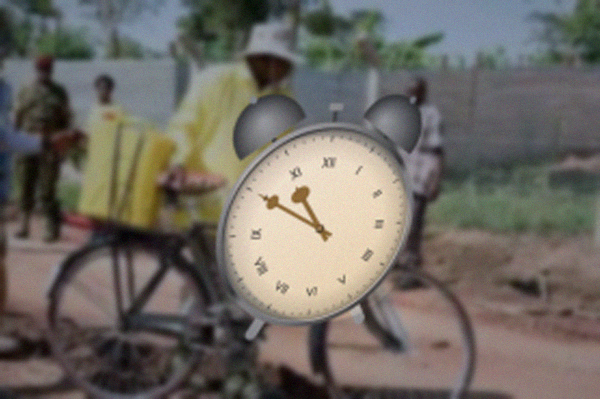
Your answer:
**10:50**
